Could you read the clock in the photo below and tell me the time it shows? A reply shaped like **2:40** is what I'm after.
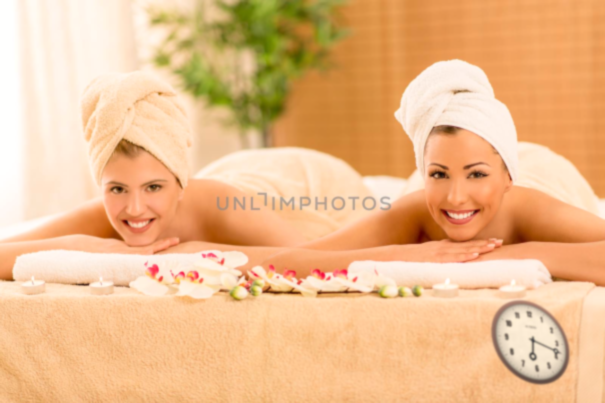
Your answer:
**6:18**
